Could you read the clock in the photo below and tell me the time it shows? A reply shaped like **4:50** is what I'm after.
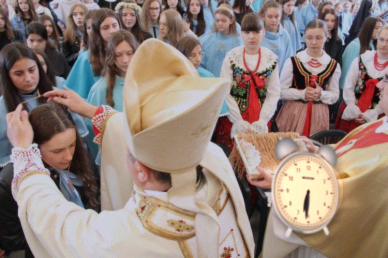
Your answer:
**6:31**
